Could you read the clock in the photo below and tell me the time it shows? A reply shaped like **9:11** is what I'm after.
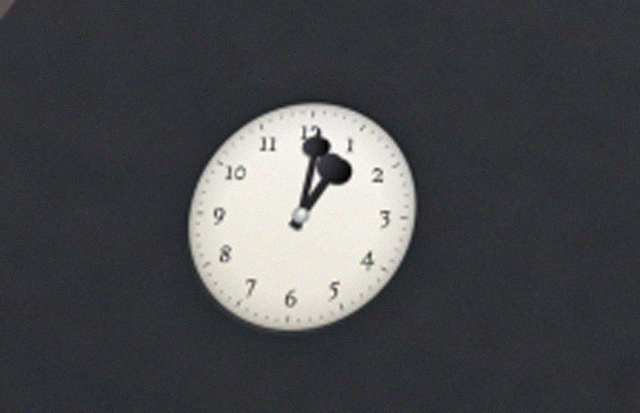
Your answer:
**1:01**
